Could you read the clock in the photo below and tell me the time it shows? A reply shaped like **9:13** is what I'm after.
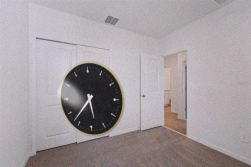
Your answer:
**5:37**
